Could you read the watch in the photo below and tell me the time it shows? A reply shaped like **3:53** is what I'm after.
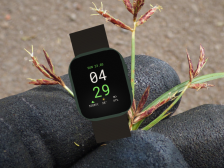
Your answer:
**4:29**
